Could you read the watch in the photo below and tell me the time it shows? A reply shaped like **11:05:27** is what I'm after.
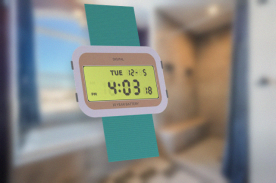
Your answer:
**4:03:18**
